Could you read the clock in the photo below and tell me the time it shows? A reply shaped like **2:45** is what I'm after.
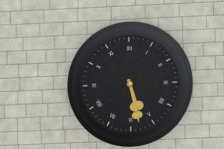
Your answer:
**5:28**
